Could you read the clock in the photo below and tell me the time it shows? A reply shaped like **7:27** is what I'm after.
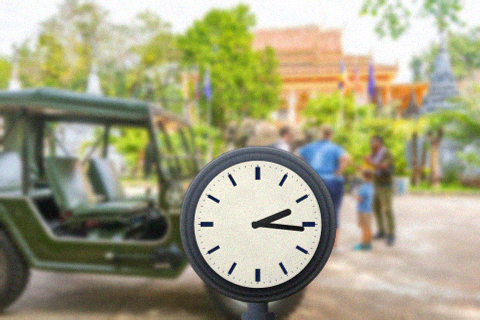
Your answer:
**2:16**
